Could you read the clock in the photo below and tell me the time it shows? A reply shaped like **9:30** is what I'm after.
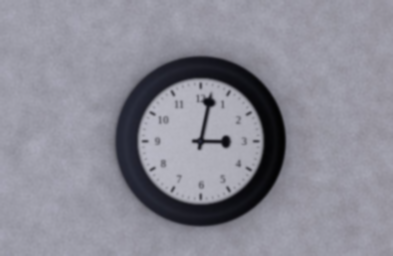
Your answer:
**3:02**
